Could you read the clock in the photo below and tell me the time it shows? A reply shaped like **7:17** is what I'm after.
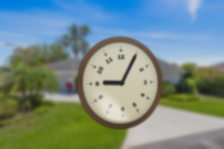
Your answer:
**9:05**
